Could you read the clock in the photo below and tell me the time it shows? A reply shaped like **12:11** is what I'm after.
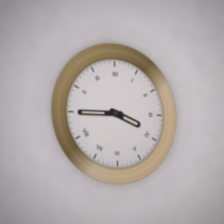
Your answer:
**3:45**
